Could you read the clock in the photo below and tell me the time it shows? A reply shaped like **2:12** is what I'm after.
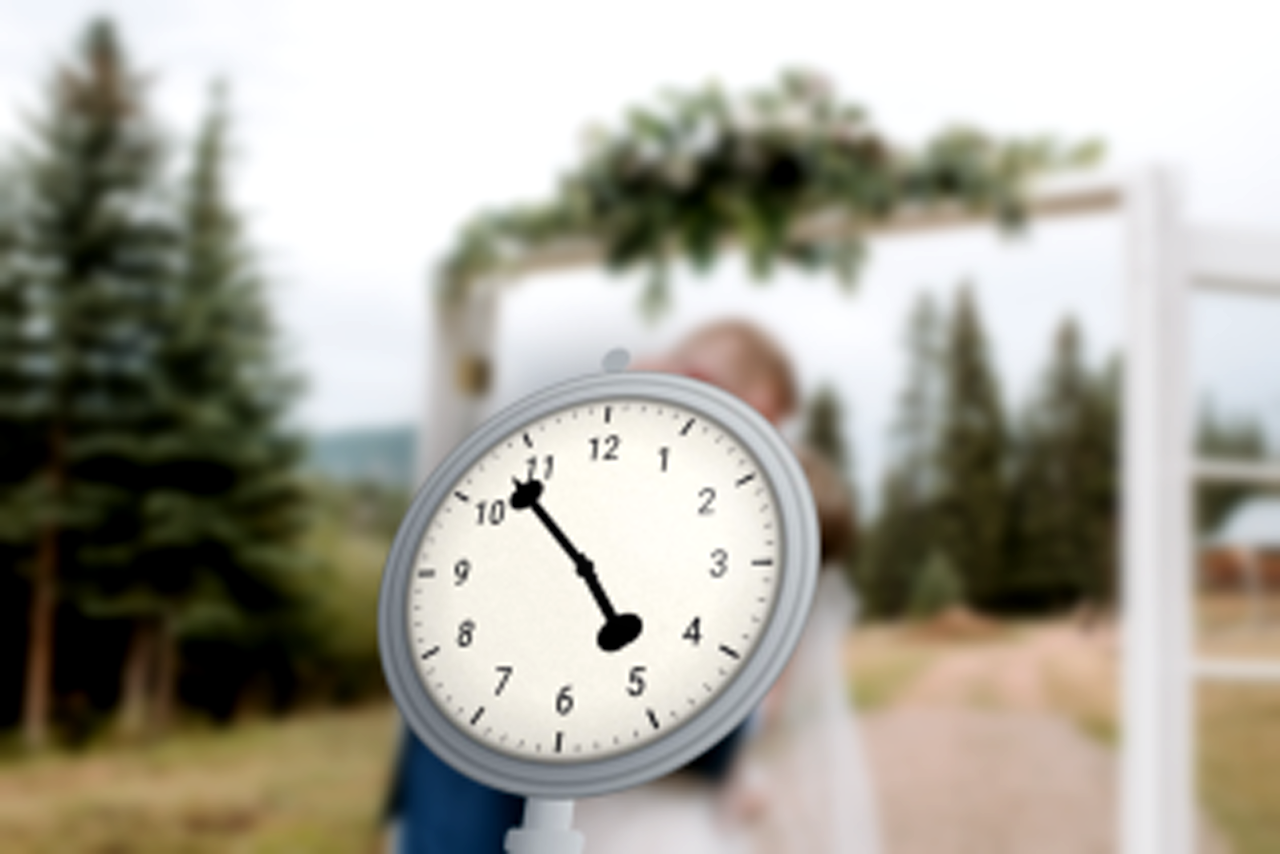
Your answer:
**4:53**
